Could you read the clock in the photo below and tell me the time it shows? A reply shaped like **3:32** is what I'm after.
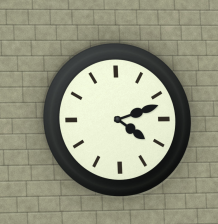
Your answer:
**4:12**
